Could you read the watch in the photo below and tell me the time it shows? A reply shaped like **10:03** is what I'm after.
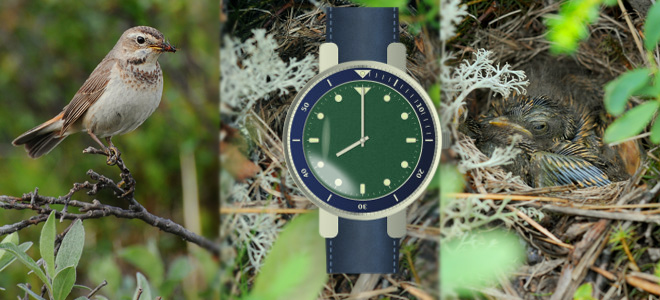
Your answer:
**8:00**
